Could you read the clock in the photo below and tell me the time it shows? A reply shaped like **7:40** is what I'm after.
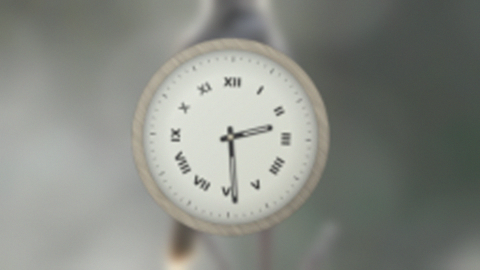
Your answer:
**2:29**
